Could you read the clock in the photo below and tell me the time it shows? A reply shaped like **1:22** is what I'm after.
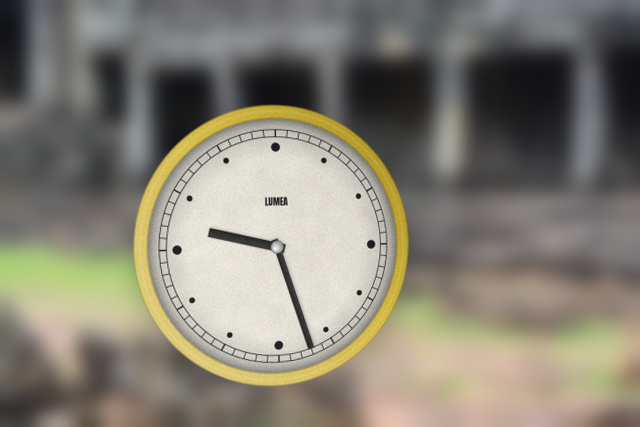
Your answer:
**9:27**
